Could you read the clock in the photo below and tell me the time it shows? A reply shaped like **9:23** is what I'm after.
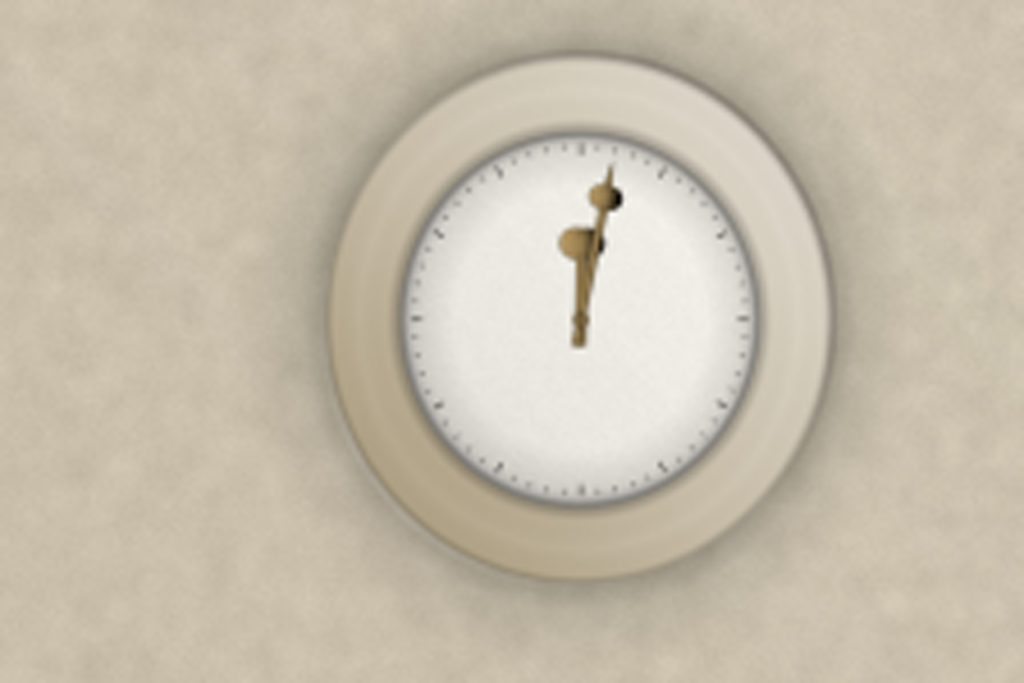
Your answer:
**12:02**
